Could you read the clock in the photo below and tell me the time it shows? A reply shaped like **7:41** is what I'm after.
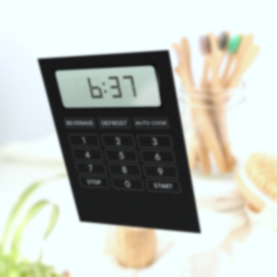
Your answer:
**6:37**
